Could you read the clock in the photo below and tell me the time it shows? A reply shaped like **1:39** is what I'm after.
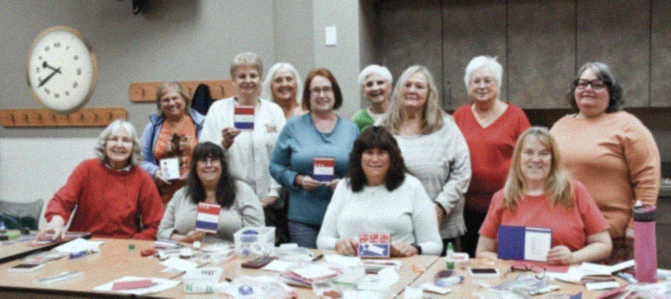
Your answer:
**9:39**
